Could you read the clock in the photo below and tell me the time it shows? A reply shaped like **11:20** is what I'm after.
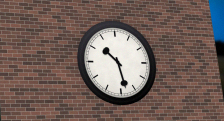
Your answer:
**10:28**
